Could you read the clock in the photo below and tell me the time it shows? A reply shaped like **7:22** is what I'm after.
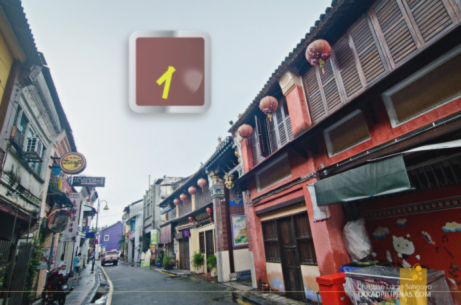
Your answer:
**7:32**
